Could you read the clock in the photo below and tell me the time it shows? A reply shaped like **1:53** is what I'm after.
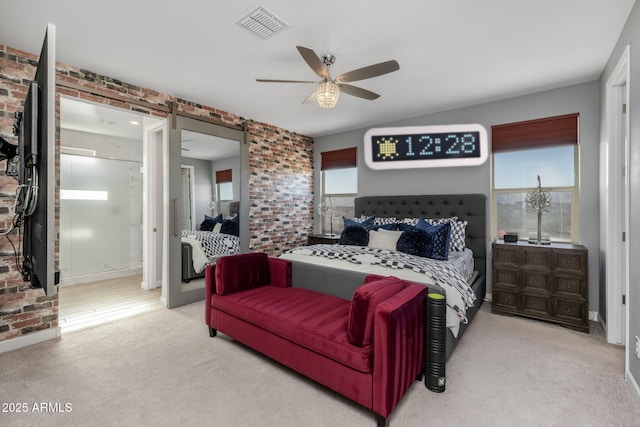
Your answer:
**12:28**
